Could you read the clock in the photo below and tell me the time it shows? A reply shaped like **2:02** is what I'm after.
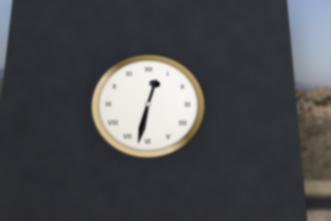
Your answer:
**12:32**
